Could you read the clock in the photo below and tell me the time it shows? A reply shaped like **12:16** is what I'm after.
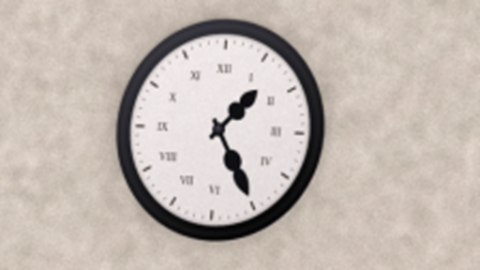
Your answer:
**1:25**
